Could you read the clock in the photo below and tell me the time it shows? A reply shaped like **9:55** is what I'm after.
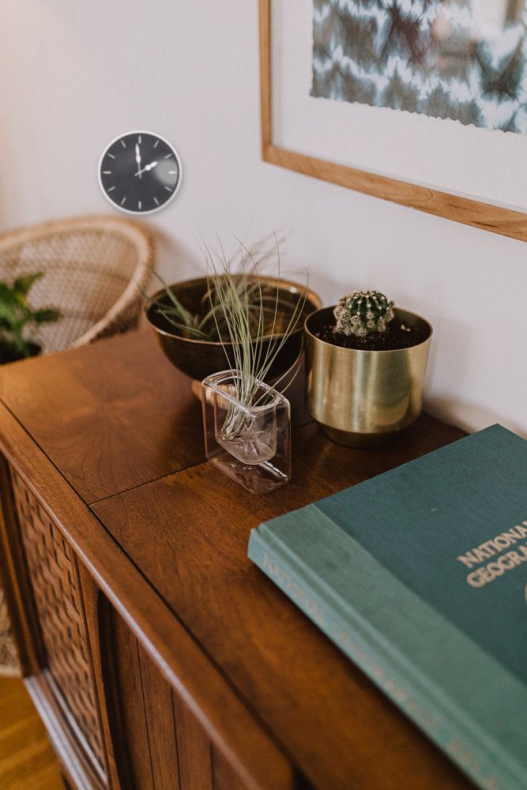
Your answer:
**1:59**
